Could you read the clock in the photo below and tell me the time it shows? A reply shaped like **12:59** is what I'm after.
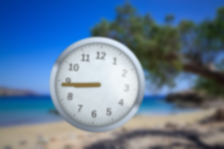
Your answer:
**8:44**
